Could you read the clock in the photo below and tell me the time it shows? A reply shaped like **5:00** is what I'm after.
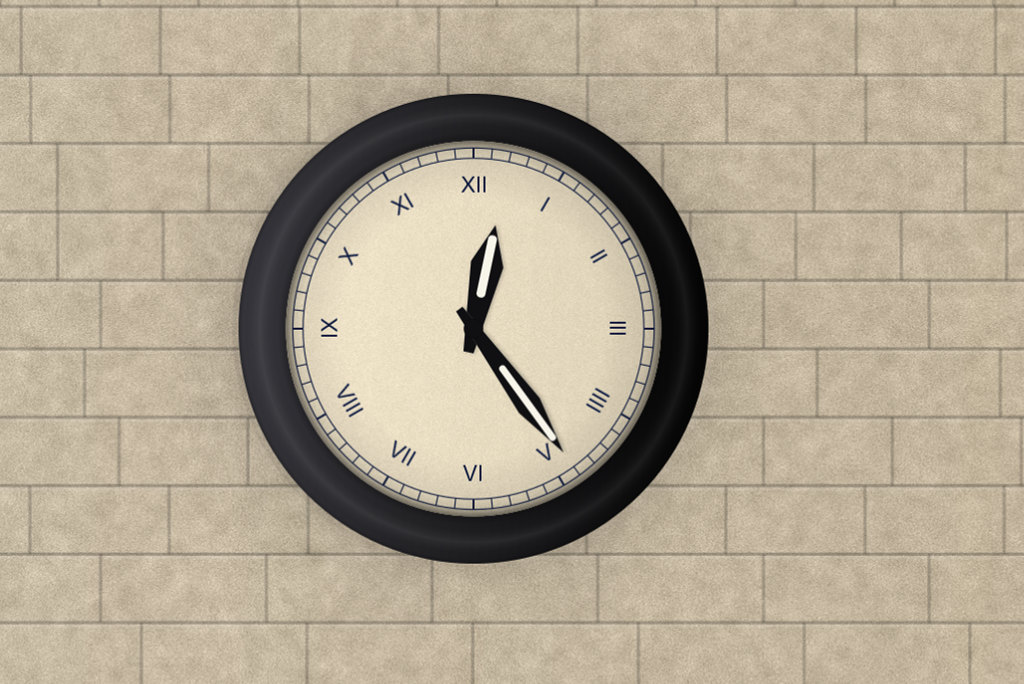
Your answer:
**12:24**
